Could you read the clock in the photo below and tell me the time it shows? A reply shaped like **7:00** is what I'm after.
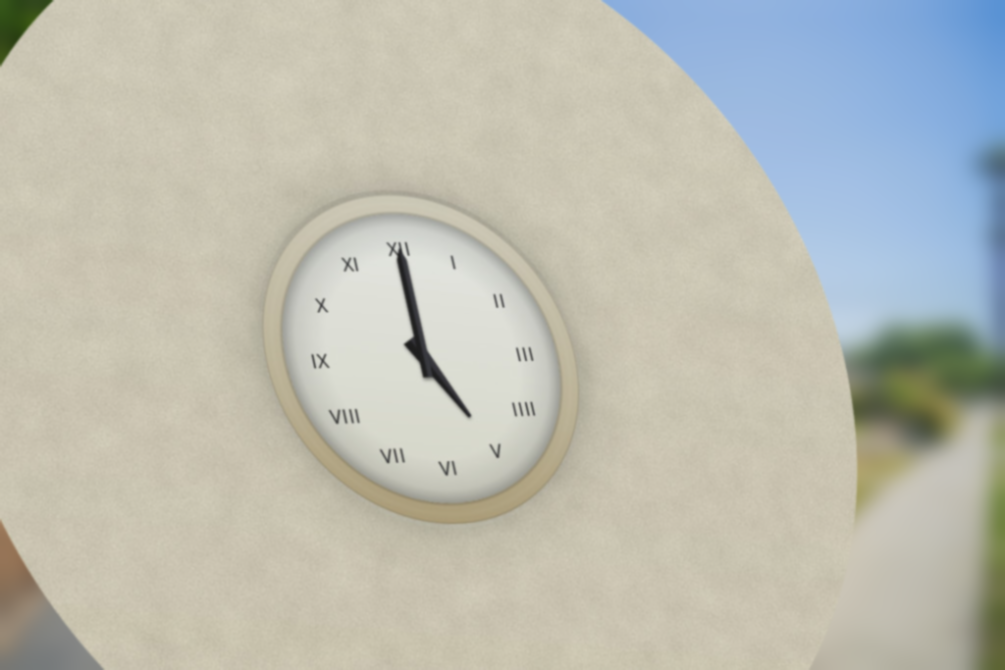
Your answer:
**5:00**
